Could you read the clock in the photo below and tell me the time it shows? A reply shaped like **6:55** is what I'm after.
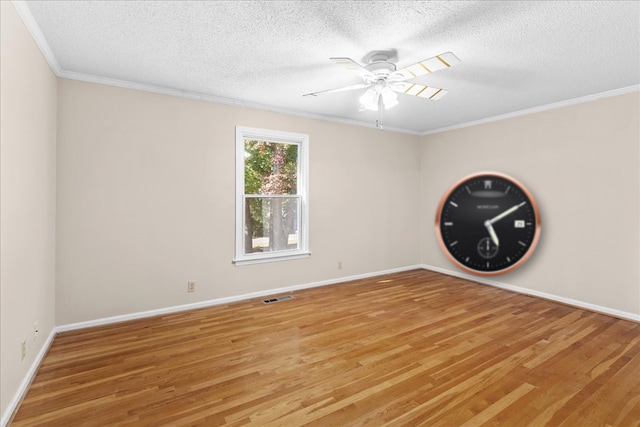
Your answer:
**5:10**
